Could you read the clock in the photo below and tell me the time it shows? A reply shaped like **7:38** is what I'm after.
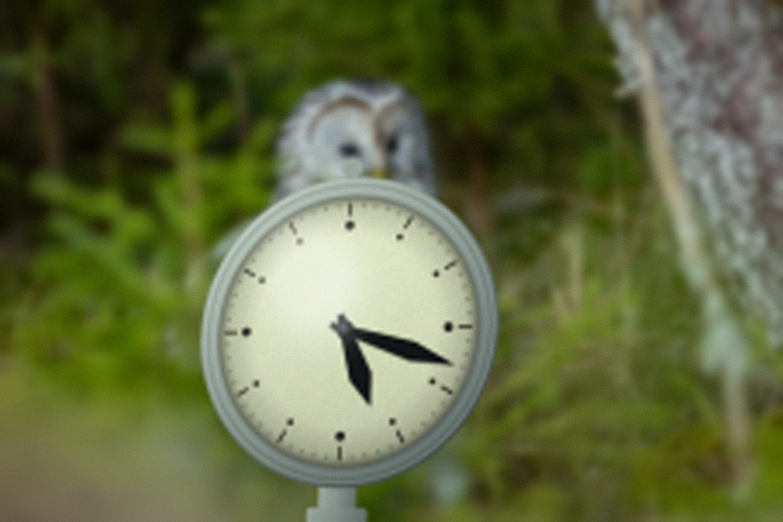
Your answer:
**5:18**
